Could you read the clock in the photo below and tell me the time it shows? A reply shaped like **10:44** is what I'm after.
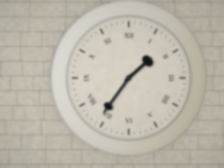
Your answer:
**1:36**
